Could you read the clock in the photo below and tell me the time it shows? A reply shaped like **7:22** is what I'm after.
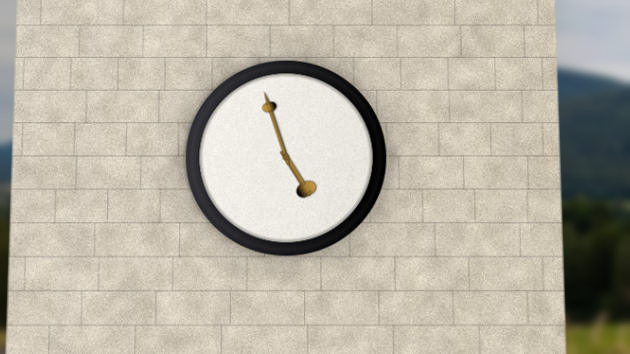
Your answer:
**4:57**
